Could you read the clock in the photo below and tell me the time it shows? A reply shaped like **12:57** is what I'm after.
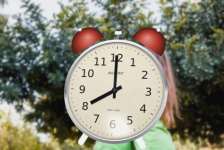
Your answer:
**8:00**
